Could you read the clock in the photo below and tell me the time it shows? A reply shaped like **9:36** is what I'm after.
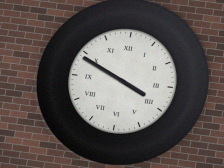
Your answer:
**3:49**
